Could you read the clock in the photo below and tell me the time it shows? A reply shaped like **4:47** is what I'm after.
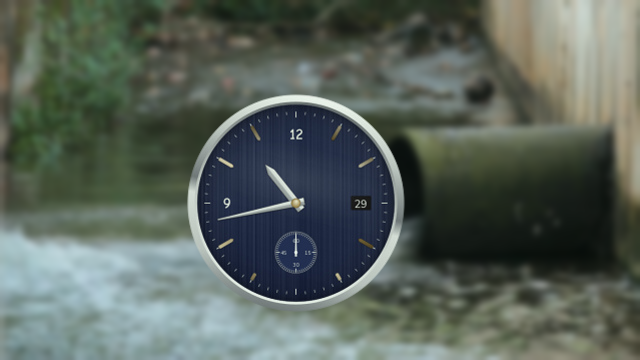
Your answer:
**10:43**
